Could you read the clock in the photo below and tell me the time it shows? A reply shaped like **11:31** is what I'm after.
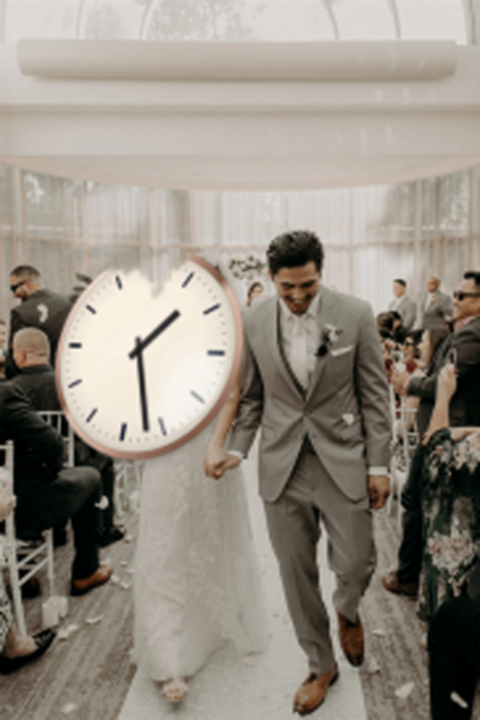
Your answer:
**1:27**
